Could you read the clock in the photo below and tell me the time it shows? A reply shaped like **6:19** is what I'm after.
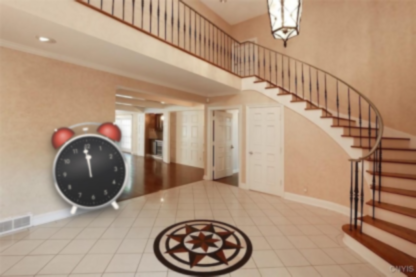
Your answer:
**11:59**
